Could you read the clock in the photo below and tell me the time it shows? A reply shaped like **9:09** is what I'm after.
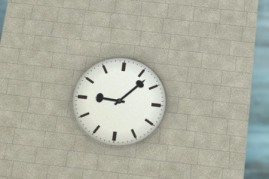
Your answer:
**9:07**
